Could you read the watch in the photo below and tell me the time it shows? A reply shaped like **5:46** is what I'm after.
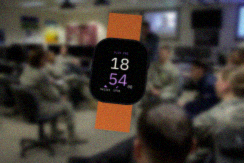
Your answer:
**18:54**
